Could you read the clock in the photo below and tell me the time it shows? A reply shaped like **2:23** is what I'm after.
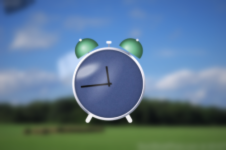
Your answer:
**11:44**
